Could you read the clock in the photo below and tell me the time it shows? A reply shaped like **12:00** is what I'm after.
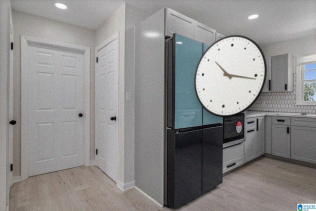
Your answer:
**10:16**
